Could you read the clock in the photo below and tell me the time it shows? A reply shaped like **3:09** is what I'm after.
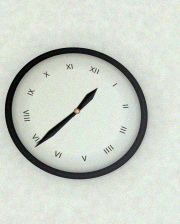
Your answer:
**12:34**
